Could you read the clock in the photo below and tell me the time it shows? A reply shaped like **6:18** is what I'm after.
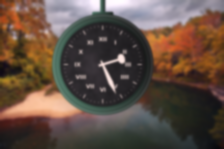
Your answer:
**2:26**
